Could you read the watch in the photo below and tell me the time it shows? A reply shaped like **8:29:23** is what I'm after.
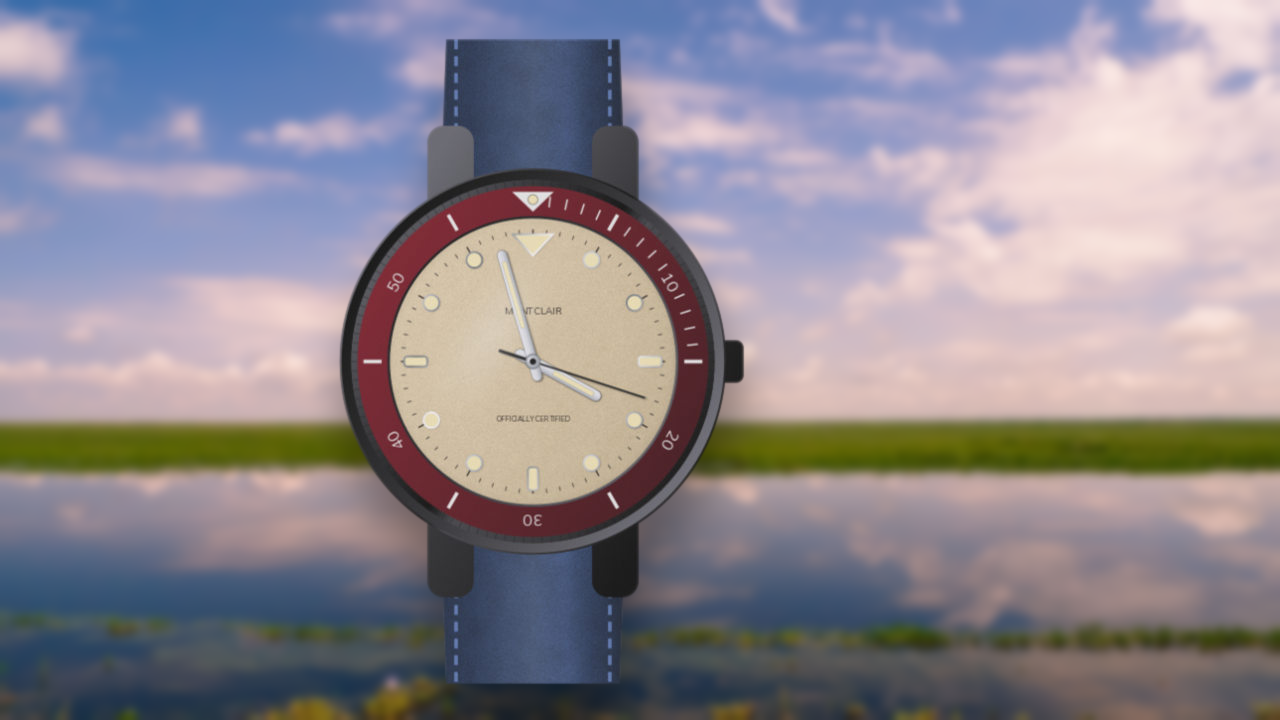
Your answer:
**3:57:18**
